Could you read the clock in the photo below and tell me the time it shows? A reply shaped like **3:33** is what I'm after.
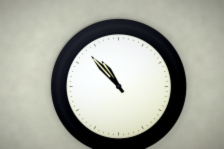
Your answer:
**10:53**
